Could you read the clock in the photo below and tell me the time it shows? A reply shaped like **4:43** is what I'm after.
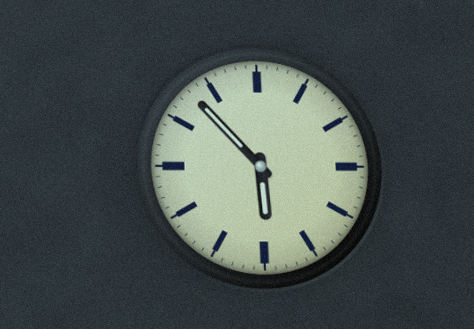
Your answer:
**5:53**
